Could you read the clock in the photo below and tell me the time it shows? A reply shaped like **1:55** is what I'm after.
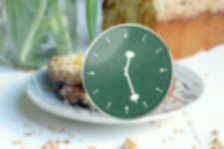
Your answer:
**12:27**
